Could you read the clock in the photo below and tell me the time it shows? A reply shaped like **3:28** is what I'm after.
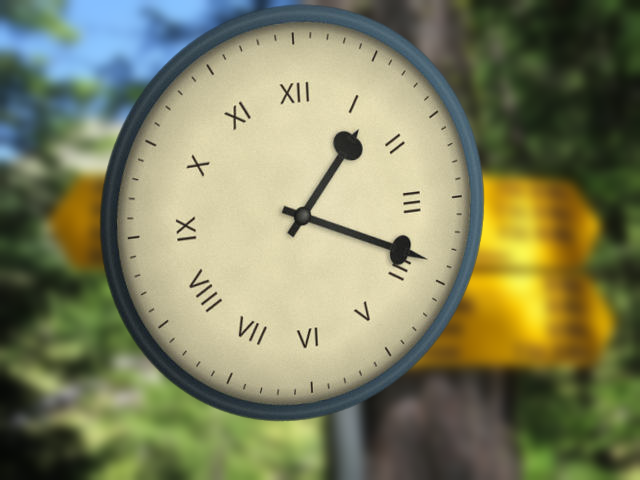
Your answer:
**1:19**
